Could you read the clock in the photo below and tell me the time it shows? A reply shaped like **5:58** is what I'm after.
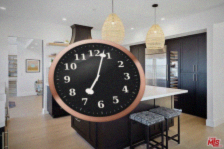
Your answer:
**7:03**
